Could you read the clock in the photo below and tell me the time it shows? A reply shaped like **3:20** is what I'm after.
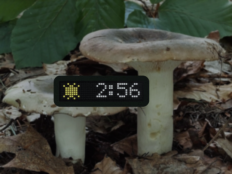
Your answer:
**2:56**
